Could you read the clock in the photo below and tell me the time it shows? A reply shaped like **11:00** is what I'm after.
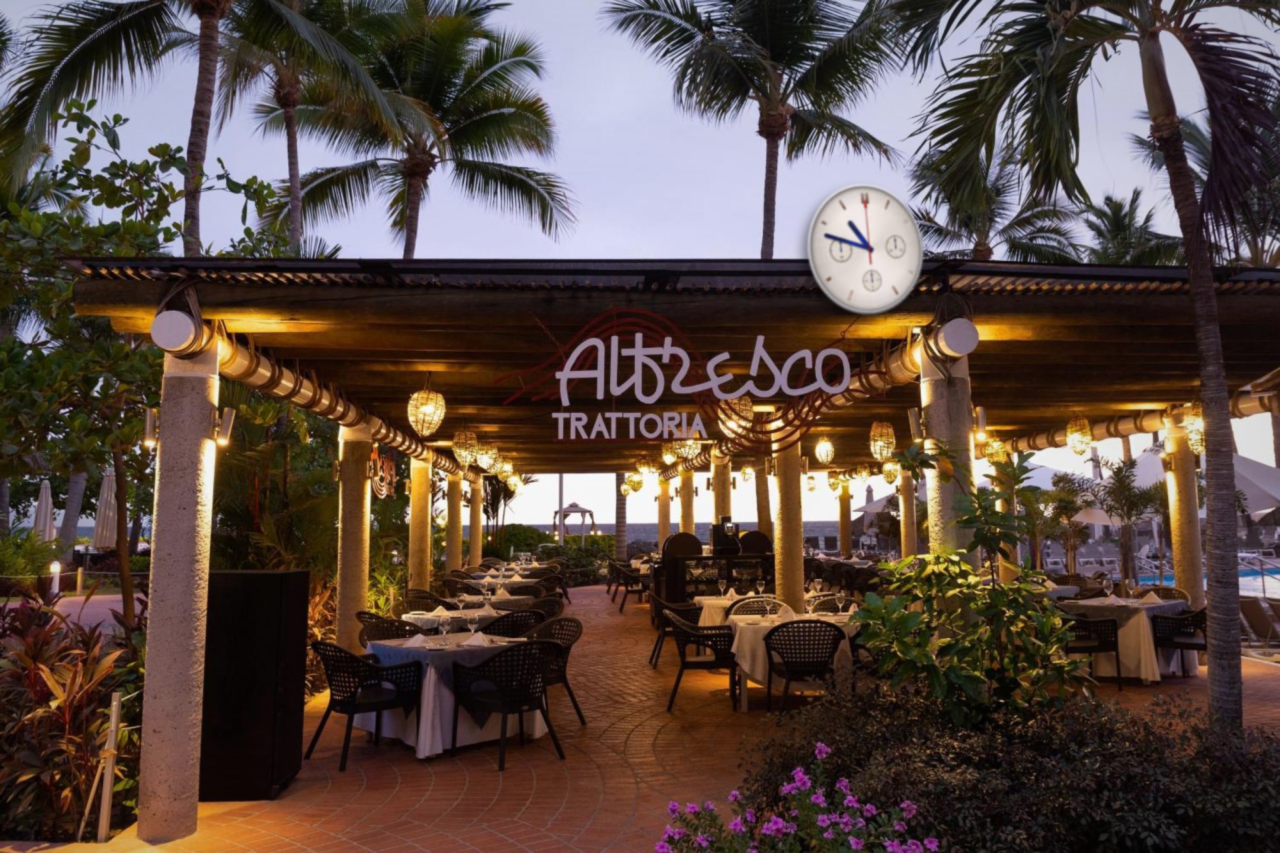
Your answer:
**10:48**
